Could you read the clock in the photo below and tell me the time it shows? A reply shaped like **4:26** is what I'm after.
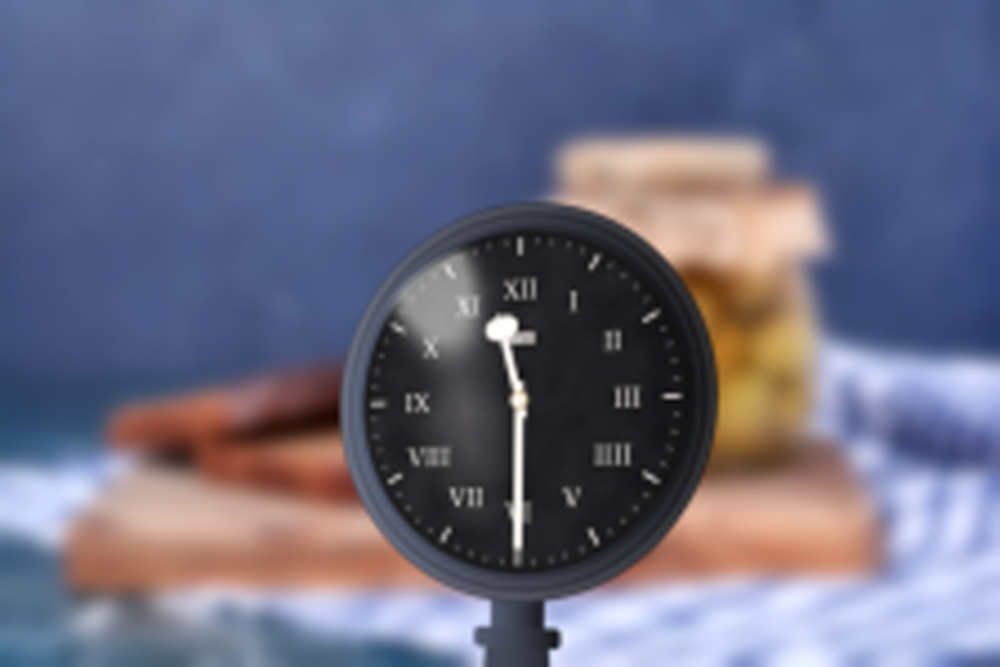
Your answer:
**11:30**
